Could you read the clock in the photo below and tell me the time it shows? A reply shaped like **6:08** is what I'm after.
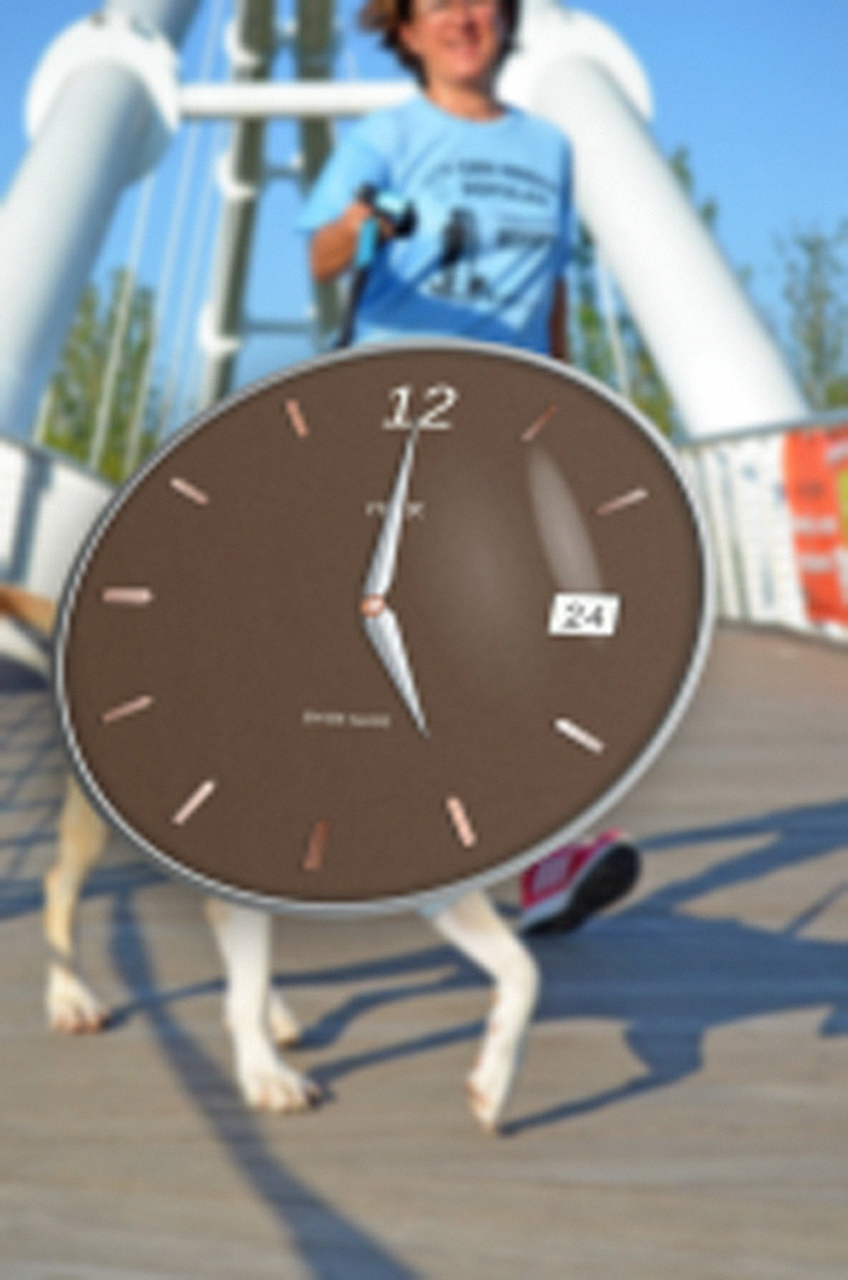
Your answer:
**5:00**
